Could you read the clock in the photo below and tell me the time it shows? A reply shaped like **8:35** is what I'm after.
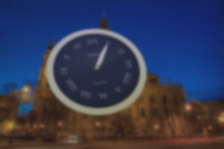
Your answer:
**1:05**
